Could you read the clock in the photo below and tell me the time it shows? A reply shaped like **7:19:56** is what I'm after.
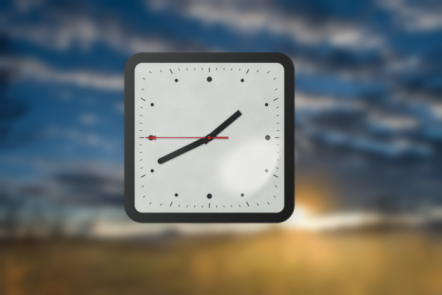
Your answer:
**1:40:45**
